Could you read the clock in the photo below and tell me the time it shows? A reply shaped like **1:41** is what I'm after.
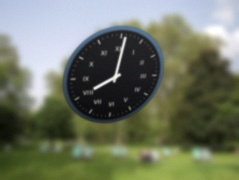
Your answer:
**8:01**
